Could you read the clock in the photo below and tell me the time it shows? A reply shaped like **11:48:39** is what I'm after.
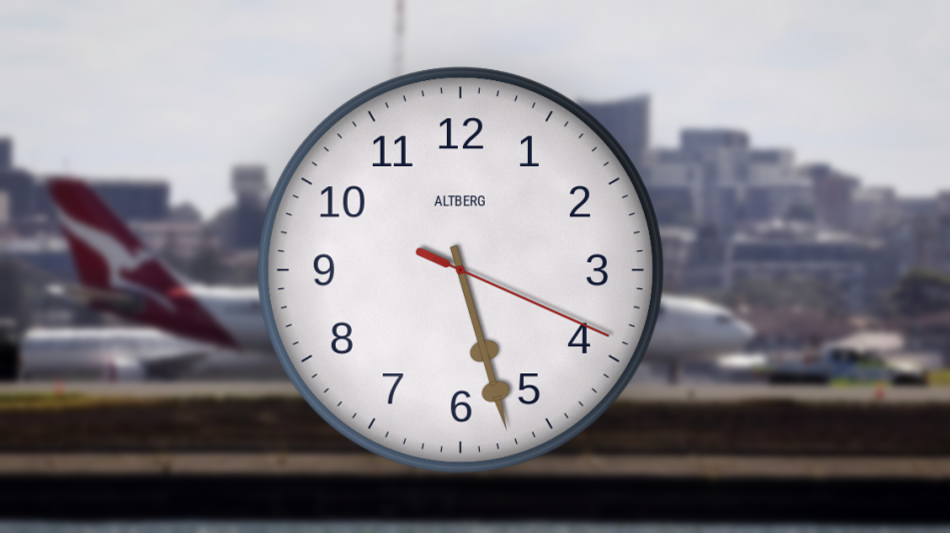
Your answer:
**5:27:19**
